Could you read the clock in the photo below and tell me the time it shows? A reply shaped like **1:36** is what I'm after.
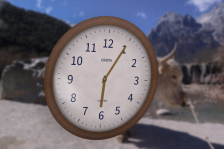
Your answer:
**6:05**
